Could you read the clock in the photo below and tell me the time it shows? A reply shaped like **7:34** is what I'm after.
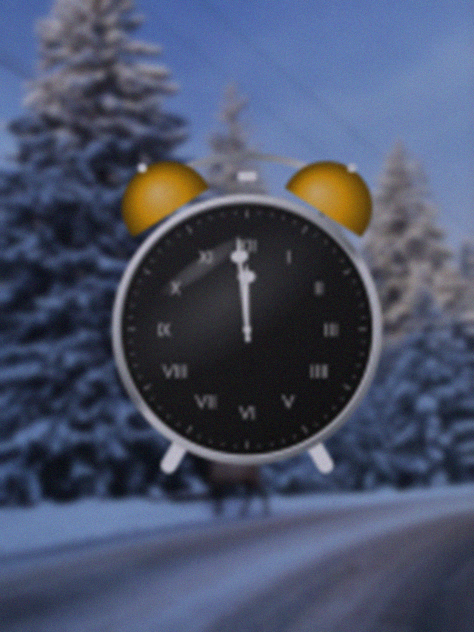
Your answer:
**11:59**
